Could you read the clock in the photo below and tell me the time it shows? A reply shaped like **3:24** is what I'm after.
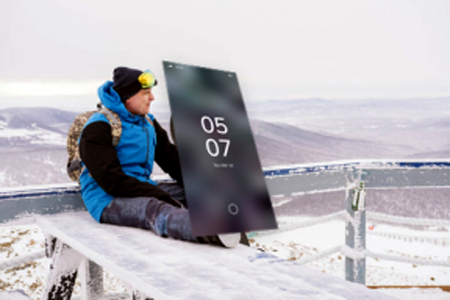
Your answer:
**5:07**
